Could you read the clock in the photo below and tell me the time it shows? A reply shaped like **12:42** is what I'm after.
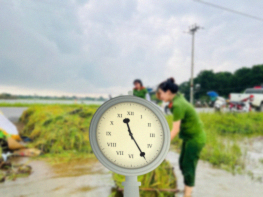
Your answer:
**11:25**
